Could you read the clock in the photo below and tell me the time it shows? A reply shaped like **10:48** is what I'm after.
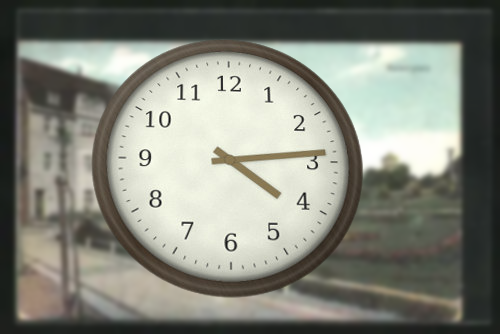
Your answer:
**4:14**
